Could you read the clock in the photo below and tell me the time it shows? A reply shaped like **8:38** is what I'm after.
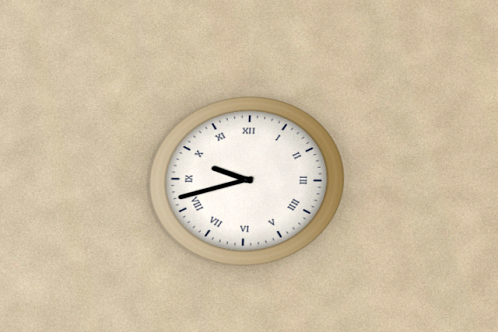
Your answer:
**9:42**
